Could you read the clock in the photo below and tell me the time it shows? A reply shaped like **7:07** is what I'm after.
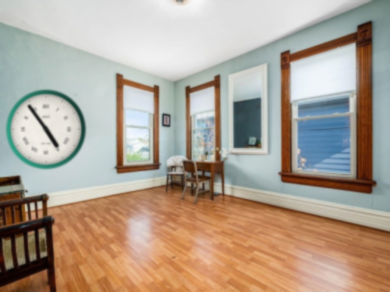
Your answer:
**4:54**
